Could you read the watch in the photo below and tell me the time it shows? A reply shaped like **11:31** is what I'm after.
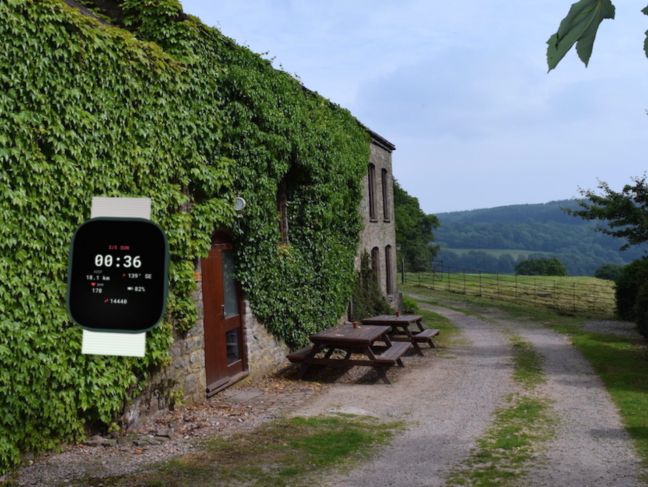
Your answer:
**0:36**
